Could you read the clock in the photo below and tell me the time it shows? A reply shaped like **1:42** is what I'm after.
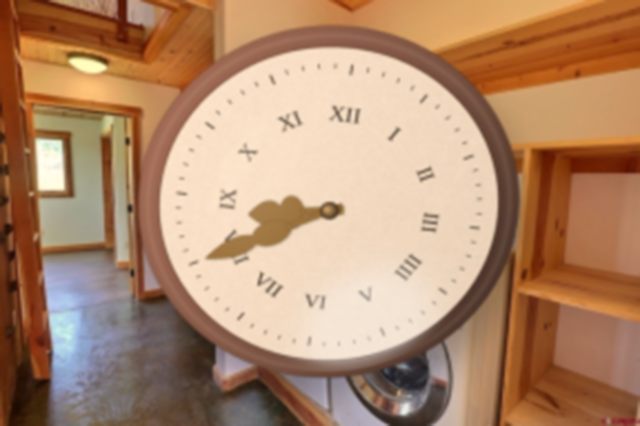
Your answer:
**8:40**
